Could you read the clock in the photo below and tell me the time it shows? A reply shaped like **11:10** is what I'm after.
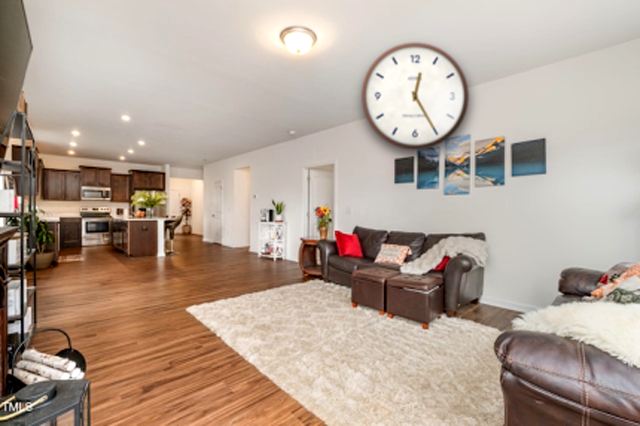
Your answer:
**12:25**
